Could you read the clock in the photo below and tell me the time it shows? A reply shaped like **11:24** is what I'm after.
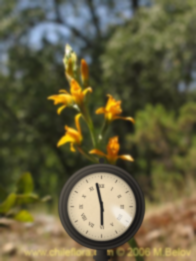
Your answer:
**5:58**
